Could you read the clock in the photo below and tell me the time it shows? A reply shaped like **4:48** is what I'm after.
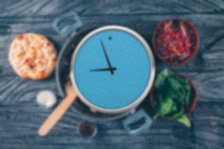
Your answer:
**8:57**
